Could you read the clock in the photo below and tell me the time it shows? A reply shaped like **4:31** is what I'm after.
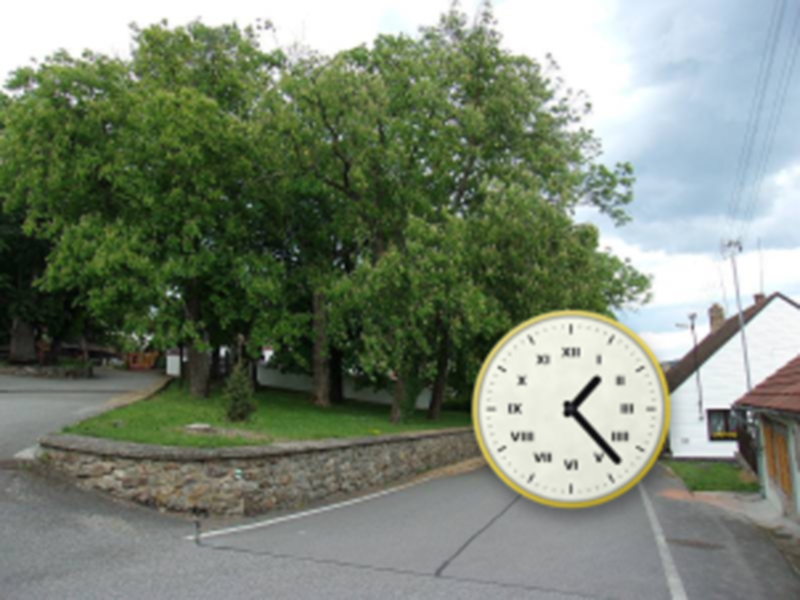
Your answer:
**1:23**
